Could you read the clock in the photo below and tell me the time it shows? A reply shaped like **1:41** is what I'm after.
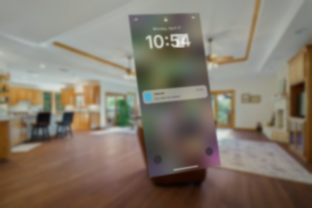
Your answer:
**10:54**
